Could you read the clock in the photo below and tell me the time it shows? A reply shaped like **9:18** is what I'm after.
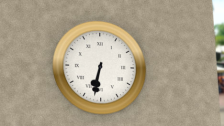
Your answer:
**6:32**
